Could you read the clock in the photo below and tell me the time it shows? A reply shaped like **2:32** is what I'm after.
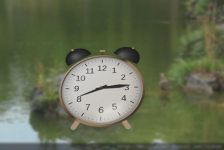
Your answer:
**8:14**
